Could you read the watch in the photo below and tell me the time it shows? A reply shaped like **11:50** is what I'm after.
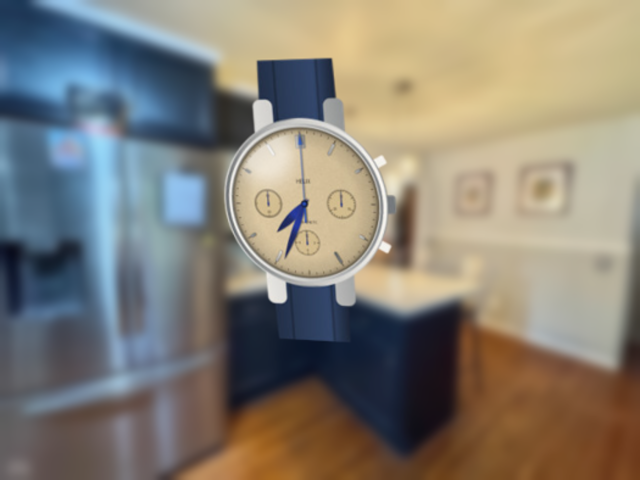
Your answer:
**7:34**
